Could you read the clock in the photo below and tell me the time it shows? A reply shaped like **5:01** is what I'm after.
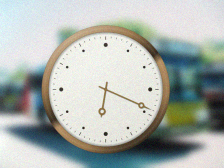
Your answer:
**6:19**
